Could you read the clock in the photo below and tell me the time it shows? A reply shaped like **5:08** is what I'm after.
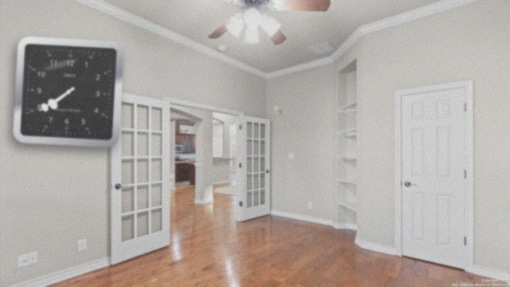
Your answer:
**7:39**
